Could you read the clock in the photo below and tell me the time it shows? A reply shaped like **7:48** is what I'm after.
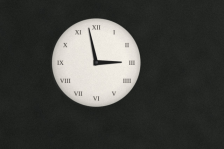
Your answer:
**2:58**
